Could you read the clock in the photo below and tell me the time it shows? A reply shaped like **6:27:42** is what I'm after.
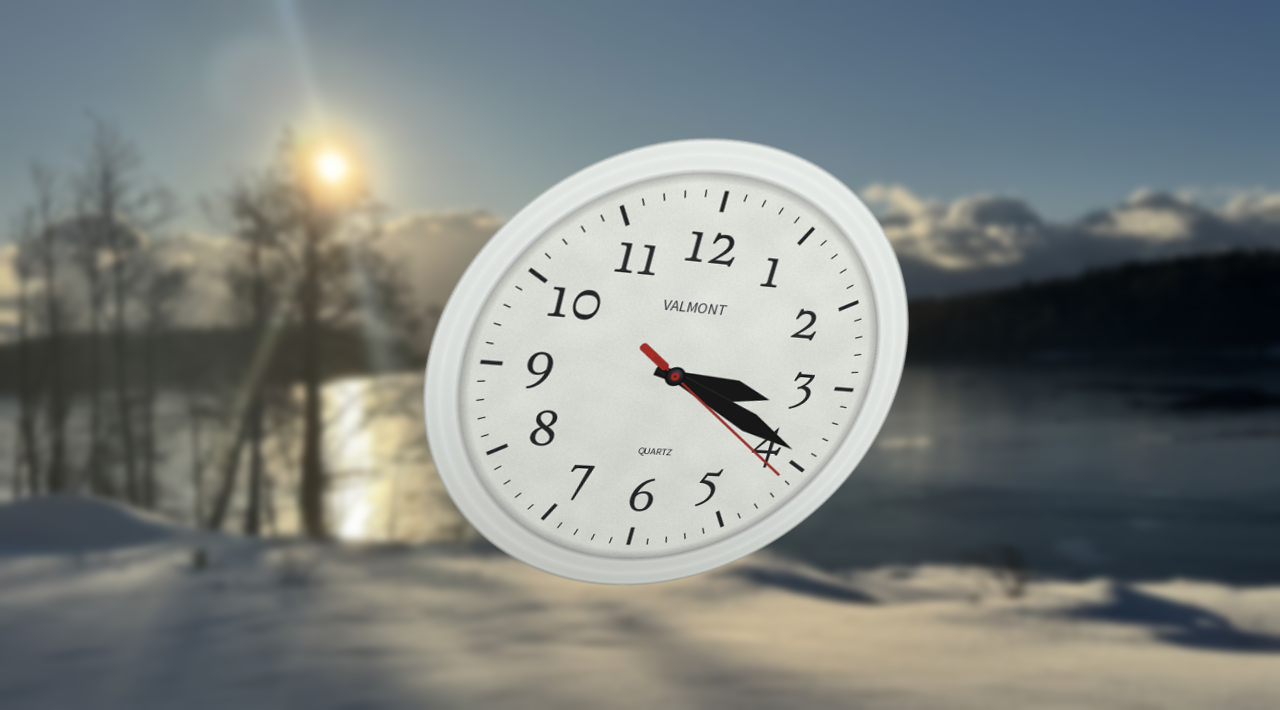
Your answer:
**3:19:21**
